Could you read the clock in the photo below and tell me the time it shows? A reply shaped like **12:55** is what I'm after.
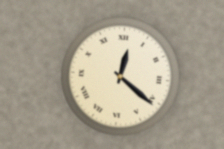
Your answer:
**12:21**
